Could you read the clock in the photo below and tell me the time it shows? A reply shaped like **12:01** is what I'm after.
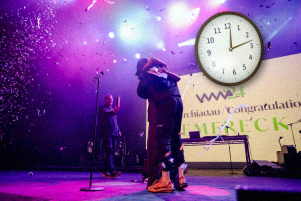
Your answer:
**12:13**
